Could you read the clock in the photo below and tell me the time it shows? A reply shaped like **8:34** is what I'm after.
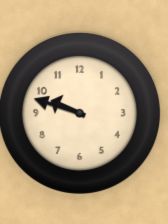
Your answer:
**9:48**
